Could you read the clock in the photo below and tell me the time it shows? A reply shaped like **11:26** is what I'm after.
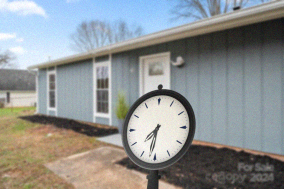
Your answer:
**7:32**
